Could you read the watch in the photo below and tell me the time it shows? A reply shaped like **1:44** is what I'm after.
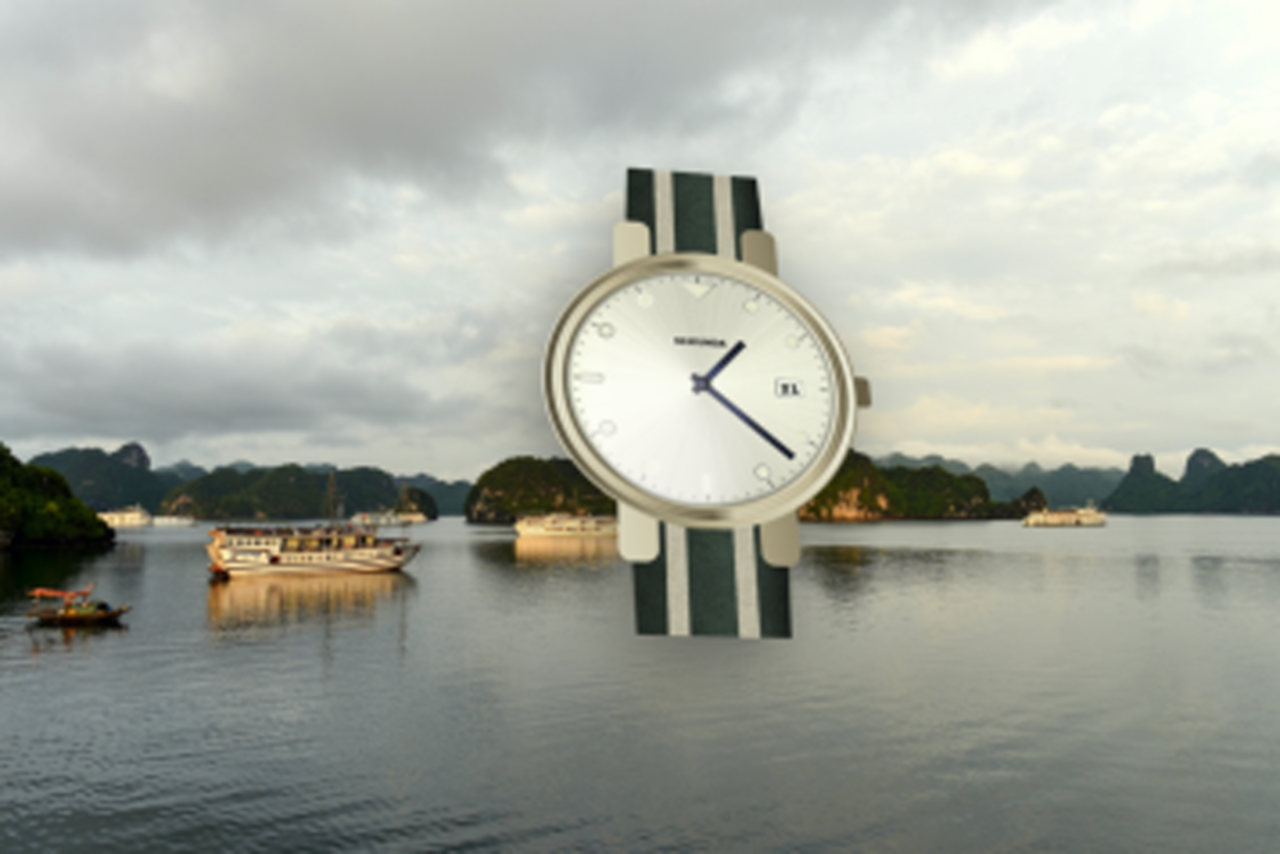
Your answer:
**1:22**
